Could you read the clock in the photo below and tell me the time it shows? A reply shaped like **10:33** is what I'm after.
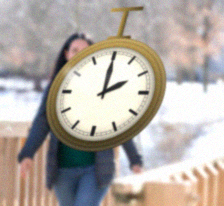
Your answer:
**2:00**
